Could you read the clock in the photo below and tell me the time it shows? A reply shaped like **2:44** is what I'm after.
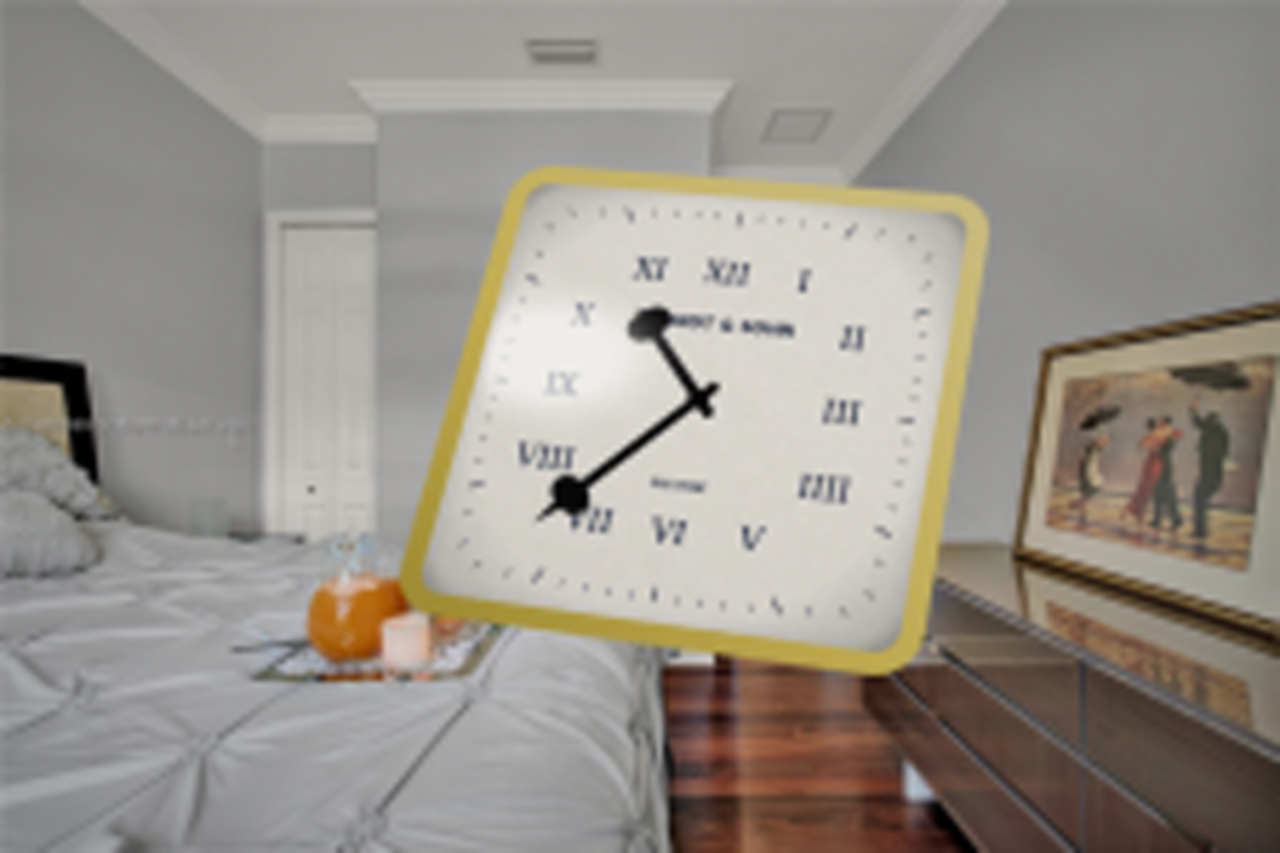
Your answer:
**10:37**
